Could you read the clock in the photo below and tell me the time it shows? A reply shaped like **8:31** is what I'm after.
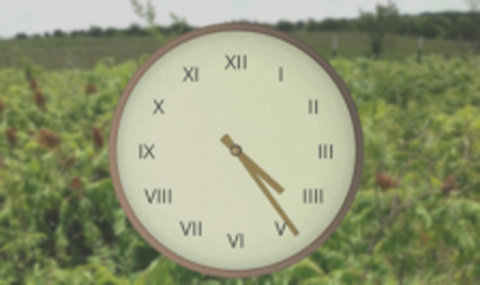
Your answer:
**4:24**
